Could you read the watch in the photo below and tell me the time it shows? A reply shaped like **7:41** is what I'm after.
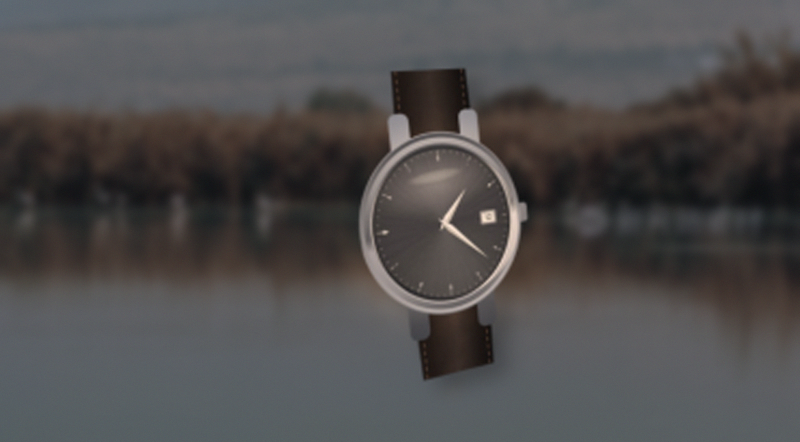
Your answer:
**1:22**
